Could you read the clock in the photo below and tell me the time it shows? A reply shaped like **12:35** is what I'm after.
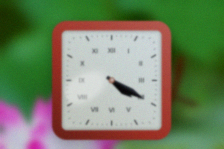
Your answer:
**4:20**
